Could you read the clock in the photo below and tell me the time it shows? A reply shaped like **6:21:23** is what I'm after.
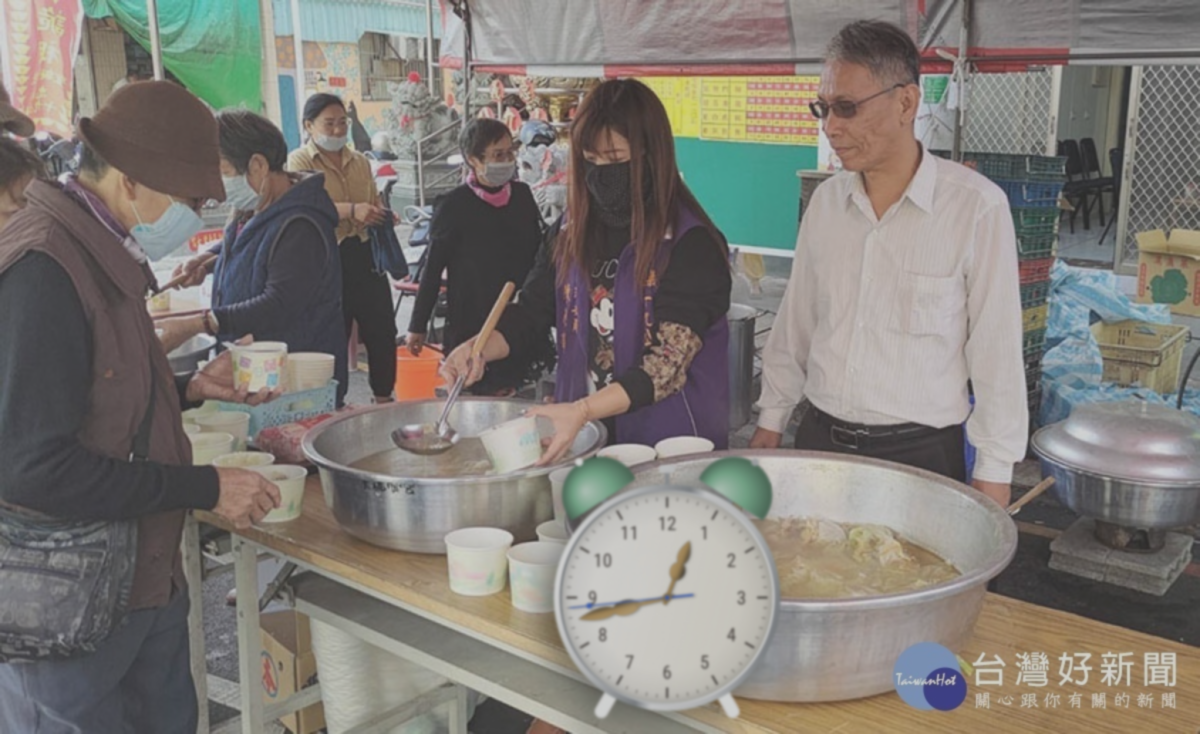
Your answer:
**12:42:44**
